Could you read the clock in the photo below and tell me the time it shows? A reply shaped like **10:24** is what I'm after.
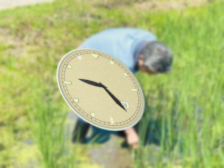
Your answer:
**9:24**
